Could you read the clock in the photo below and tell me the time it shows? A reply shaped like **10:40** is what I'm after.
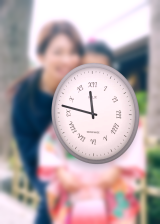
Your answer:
**11:47**
